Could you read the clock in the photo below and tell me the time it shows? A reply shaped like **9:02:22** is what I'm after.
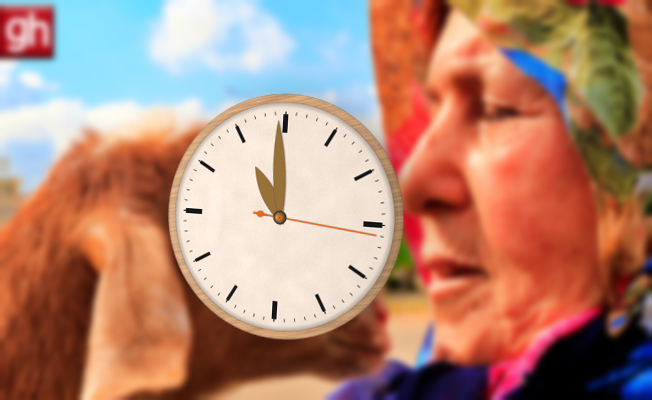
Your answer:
**10:59:16**
